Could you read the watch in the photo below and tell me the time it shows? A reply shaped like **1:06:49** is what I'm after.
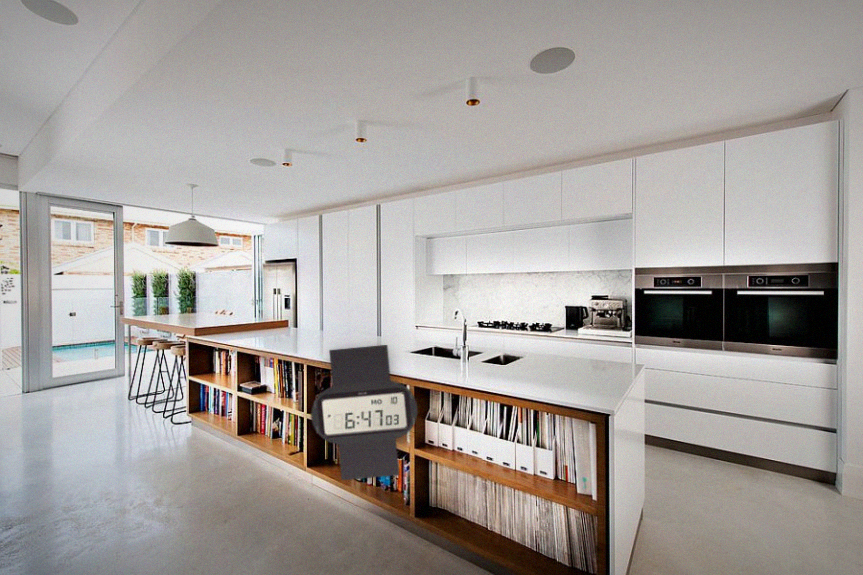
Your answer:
**6:47:03**
